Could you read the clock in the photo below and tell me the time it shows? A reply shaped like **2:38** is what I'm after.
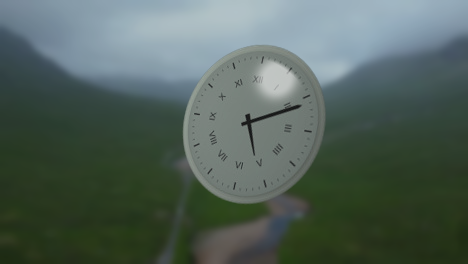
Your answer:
**5:11**
